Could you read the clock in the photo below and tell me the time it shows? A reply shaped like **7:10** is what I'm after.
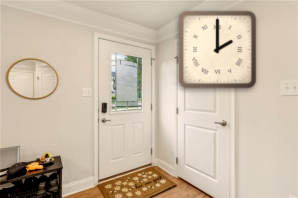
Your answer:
**2:00**
